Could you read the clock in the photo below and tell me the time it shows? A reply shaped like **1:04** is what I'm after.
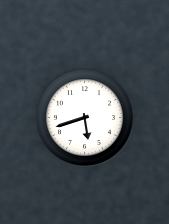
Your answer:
**5:42**
